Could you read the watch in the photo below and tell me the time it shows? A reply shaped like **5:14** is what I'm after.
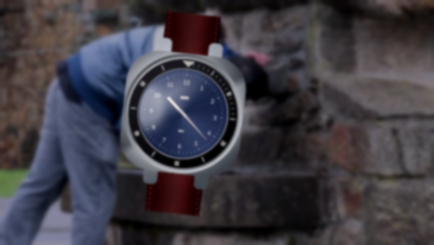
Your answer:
**10:22**
